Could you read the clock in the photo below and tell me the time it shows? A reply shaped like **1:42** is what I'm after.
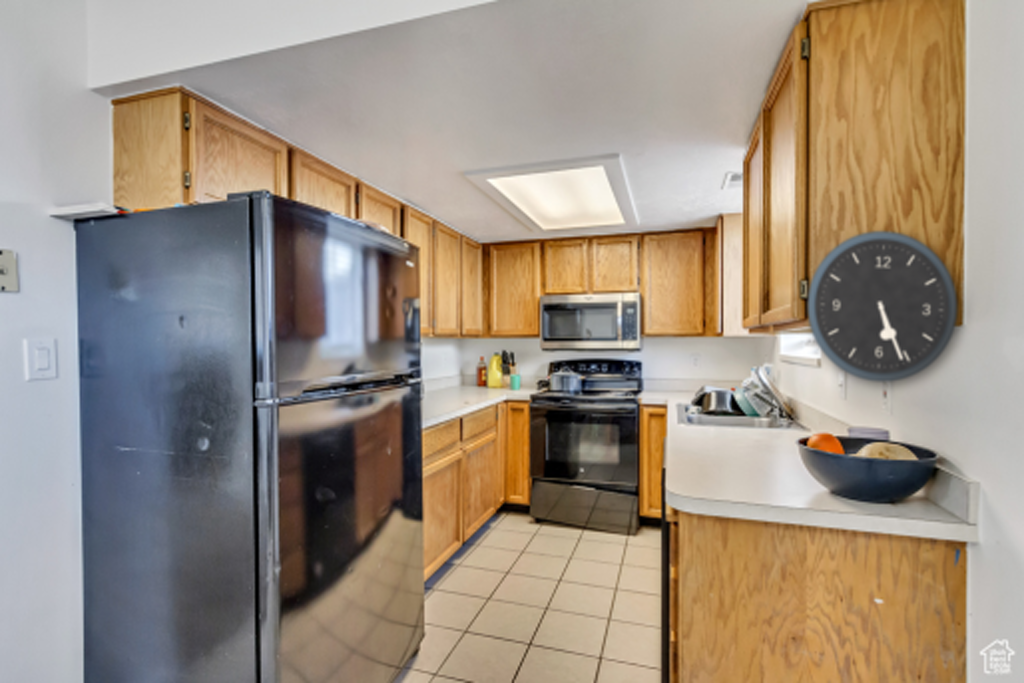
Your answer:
**5:26**
